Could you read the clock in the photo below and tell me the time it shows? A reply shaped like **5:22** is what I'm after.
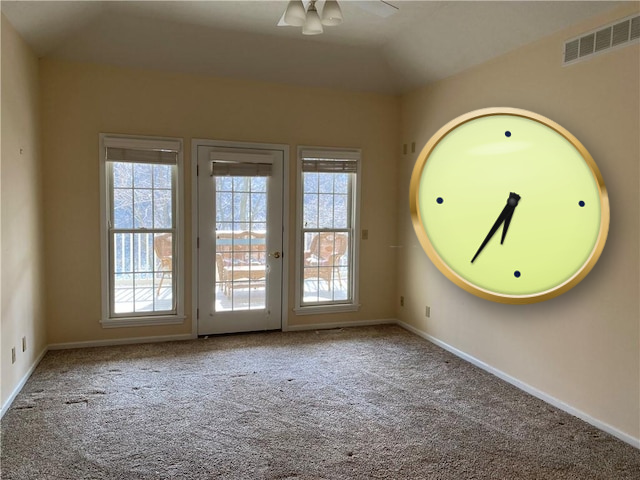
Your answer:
**6:36**
